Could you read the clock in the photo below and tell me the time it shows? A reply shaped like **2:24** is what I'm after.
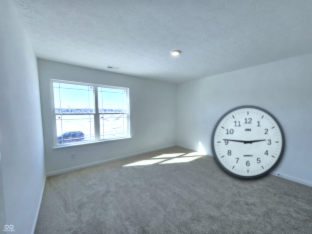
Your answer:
**2:46**
